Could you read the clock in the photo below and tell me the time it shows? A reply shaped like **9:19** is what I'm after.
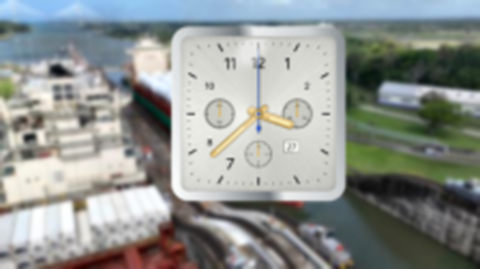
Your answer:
**3:38**
